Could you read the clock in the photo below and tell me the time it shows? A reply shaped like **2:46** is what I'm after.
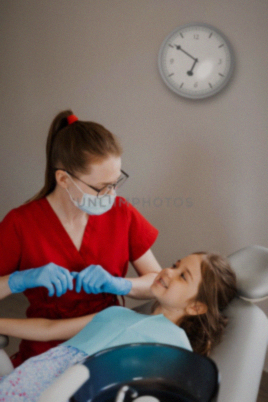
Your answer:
**6:51**
